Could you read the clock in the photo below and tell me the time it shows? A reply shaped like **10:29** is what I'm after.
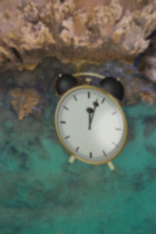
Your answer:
**12:03**
